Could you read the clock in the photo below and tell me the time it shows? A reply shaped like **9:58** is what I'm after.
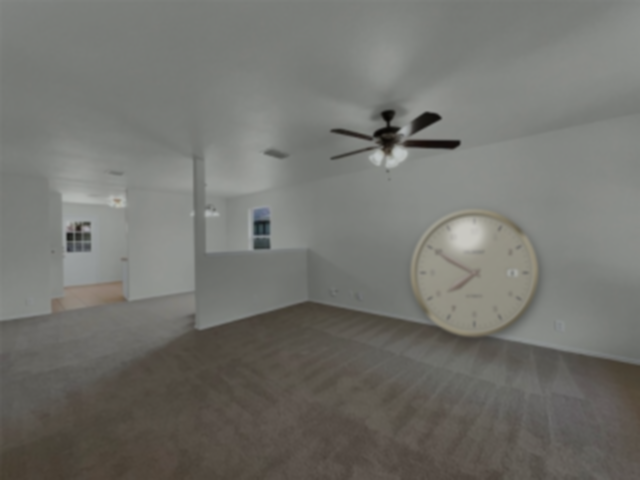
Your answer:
**7:50**
